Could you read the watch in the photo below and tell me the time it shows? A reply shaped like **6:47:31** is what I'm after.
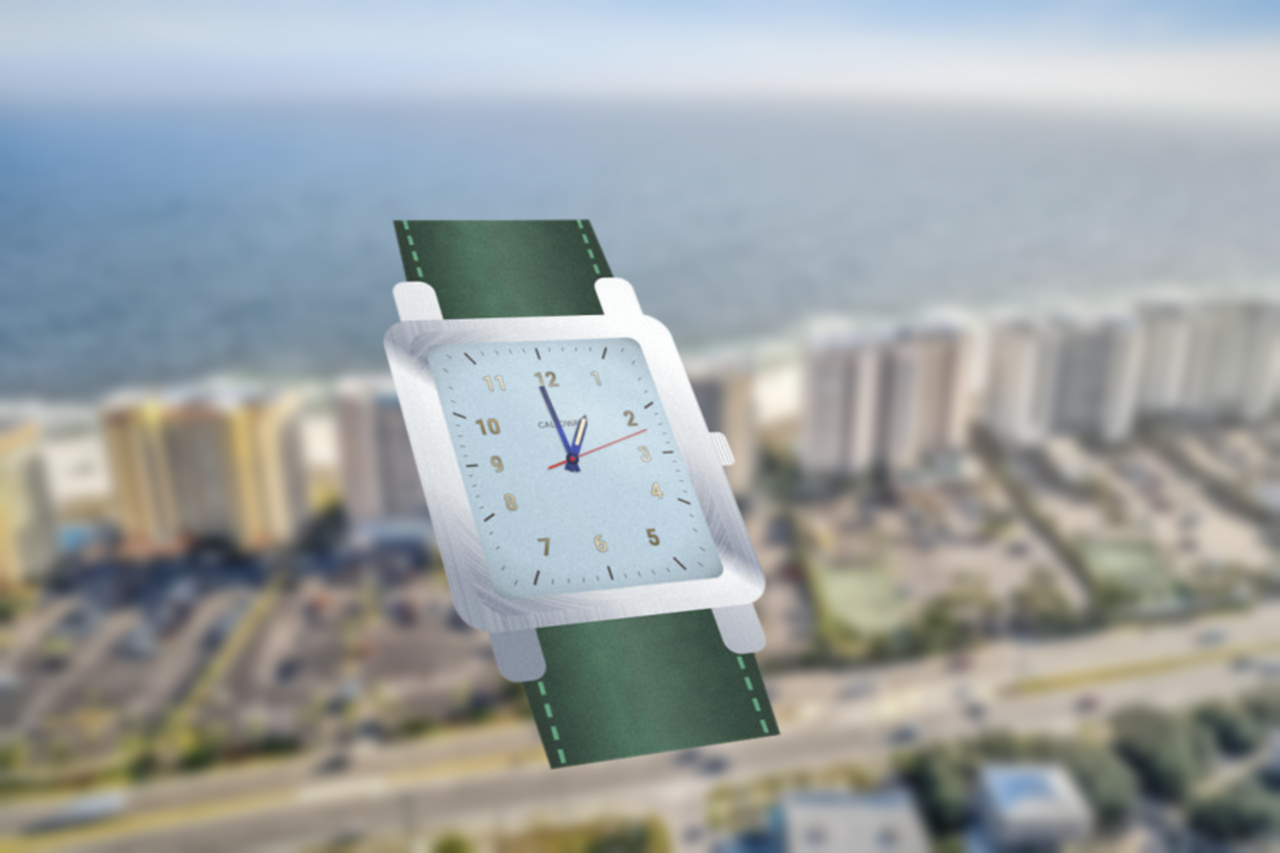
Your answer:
**12:59:12**
